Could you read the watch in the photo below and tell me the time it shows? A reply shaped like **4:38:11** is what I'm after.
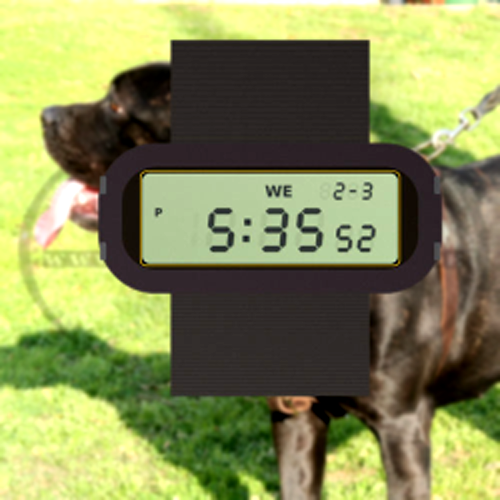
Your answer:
**5:35:52**
